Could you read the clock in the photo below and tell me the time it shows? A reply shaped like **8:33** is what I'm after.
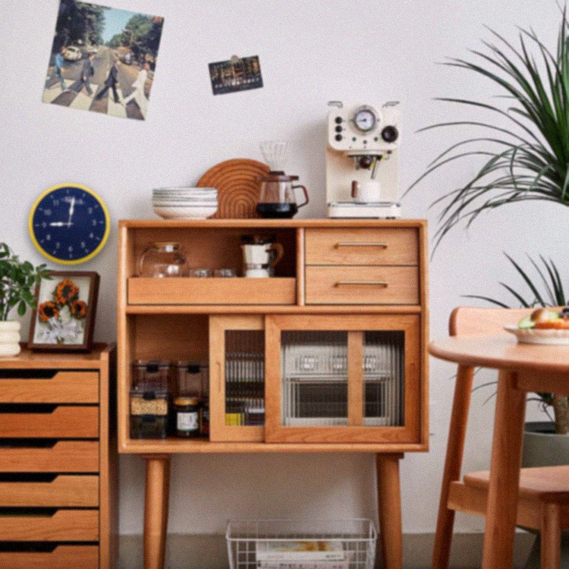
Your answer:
**9:02**
